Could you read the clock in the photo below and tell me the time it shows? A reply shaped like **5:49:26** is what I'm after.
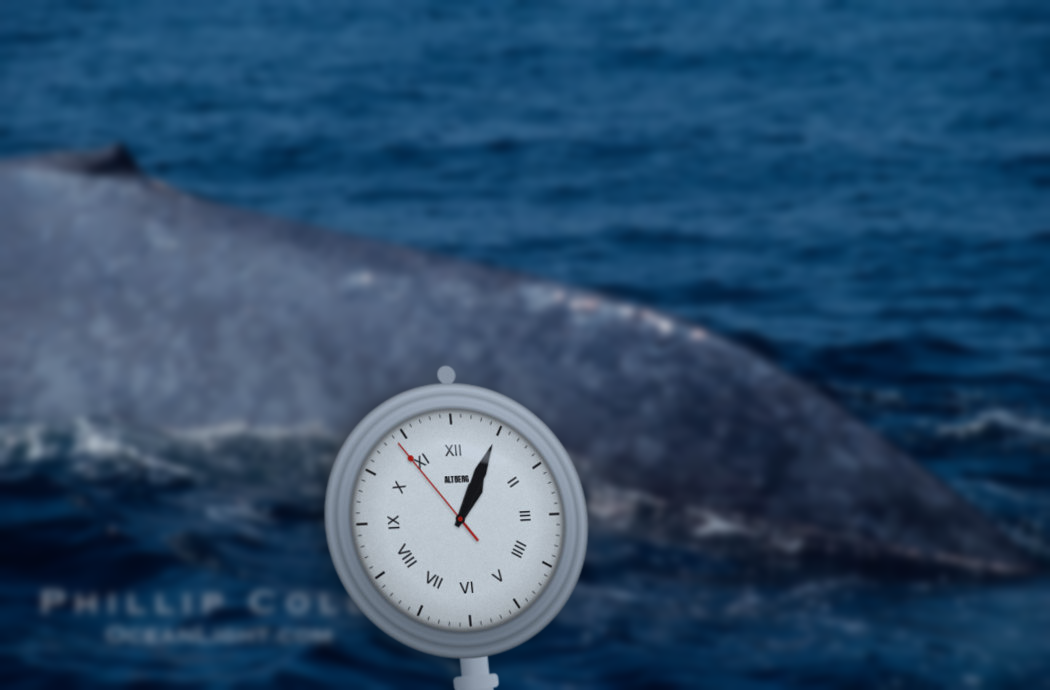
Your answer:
**1:04:54**
